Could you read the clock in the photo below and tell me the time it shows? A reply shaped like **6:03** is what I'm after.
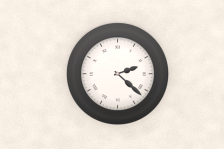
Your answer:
**2:22**
